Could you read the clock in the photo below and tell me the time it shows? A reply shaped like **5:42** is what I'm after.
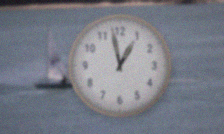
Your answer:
**12:58**
